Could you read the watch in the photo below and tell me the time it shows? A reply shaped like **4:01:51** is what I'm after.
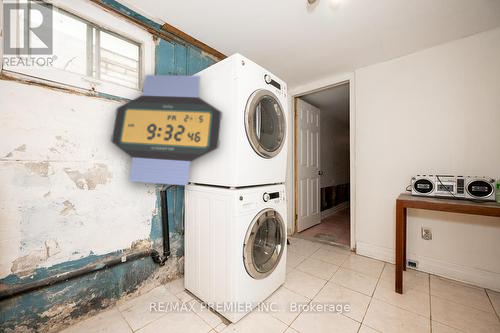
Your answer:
**9:32:46**
